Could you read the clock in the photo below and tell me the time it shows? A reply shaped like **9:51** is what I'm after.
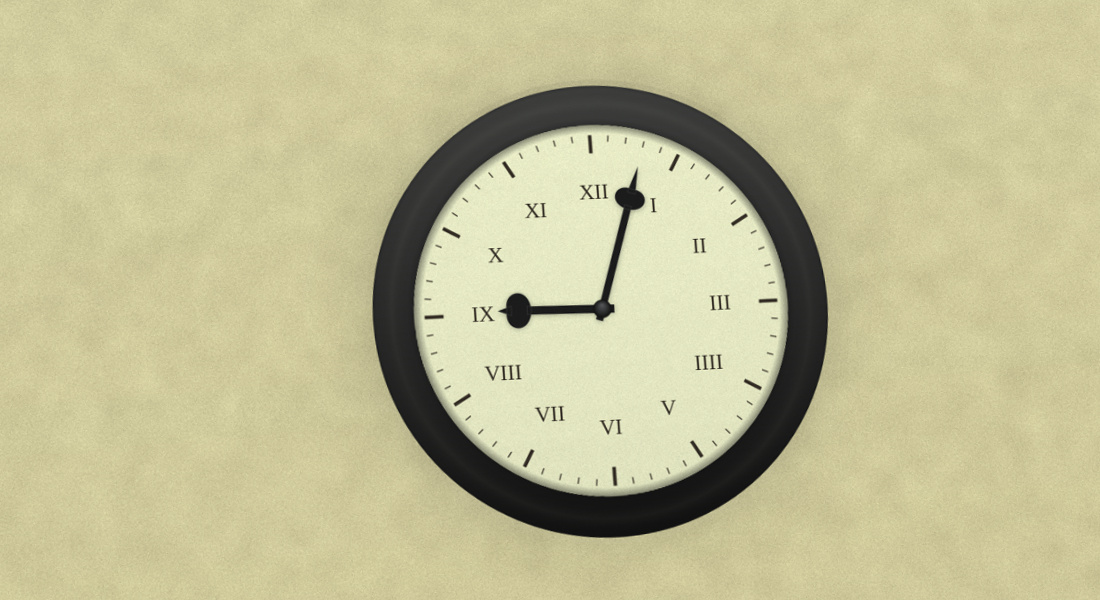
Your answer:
**9:03**
